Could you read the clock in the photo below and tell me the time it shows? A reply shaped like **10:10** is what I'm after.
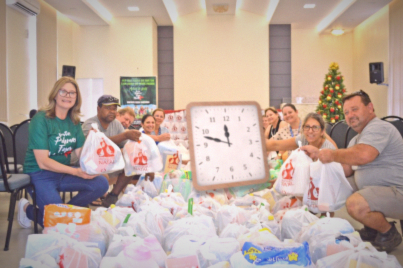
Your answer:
**11:48**
